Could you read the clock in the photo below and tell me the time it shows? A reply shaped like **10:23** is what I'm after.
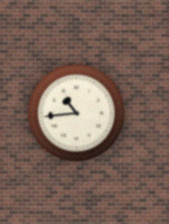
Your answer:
**10:44**
